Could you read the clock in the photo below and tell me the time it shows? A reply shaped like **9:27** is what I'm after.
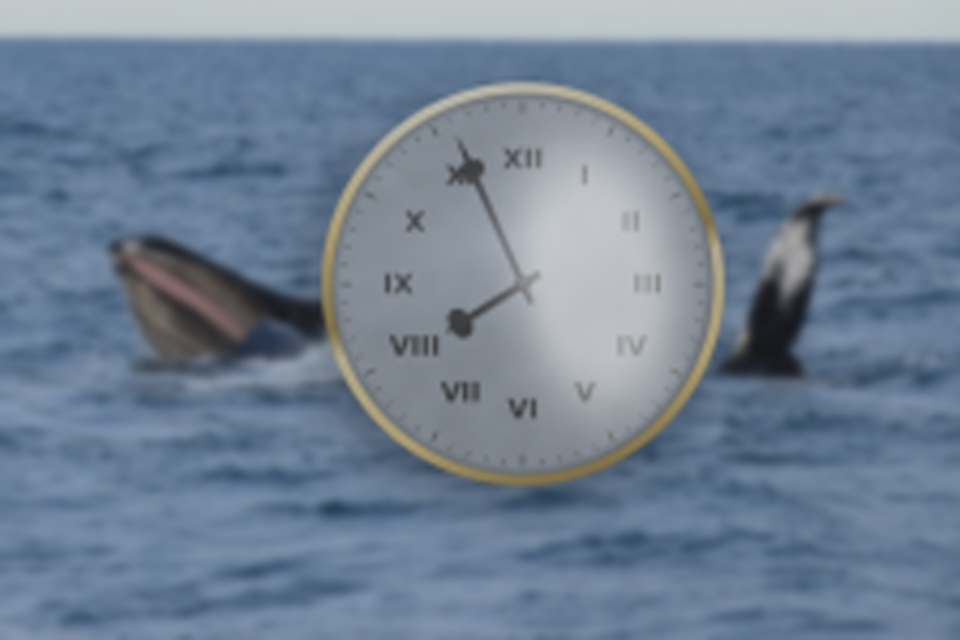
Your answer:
**7:56**
